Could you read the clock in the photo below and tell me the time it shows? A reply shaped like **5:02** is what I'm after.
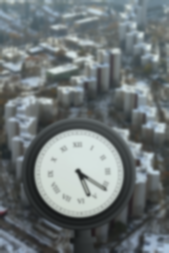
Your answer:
**5:21**
